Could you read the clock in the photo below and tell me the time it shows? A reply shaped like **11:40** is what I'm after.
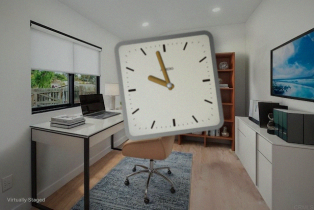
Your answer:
**9:58**
